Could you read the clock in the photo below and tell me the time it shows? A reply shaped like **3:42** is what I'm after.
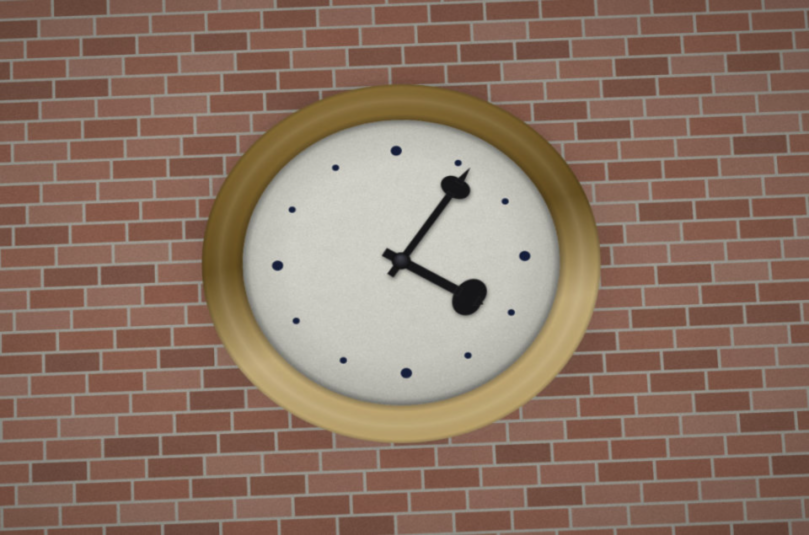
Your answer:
**4:06**
